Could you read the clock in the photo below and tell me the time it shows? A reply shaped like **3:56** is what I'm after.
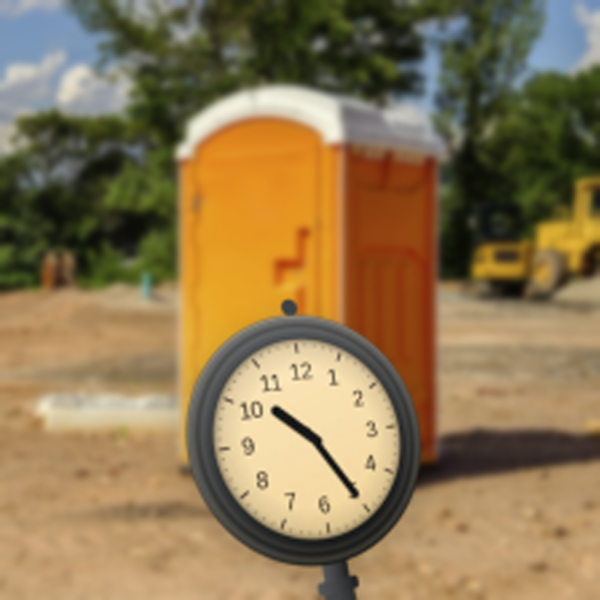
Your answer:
**10:25**
